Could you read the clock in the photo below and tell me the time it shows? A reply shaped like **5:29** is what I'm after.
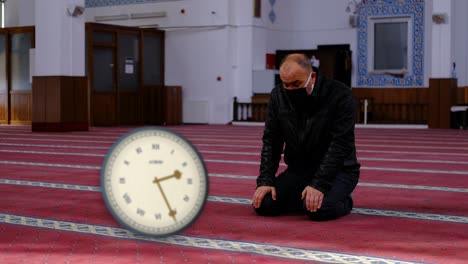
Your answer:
**2:26**
